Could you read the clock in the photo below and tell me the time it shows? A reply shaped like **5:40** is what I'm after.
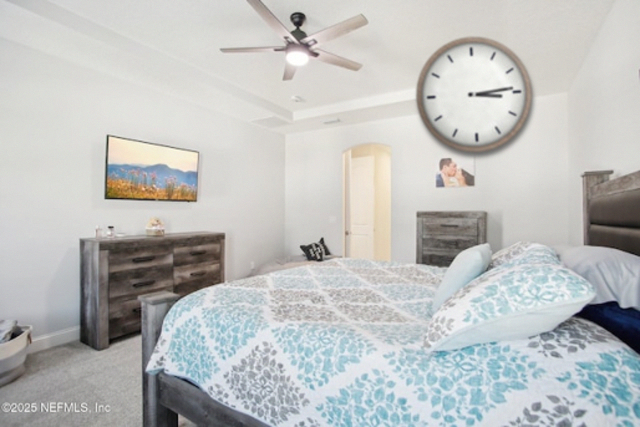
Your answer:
**3:14**
